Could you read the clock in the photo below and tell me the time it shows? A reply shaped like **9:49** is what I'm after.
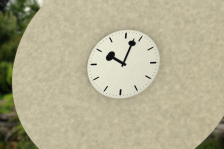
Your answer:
**10:03**
